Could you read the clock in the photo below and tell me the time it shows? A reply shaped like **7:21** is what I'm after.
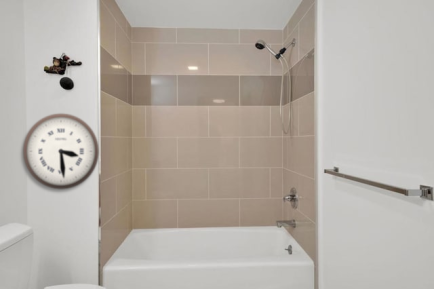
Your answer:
**3:29**
